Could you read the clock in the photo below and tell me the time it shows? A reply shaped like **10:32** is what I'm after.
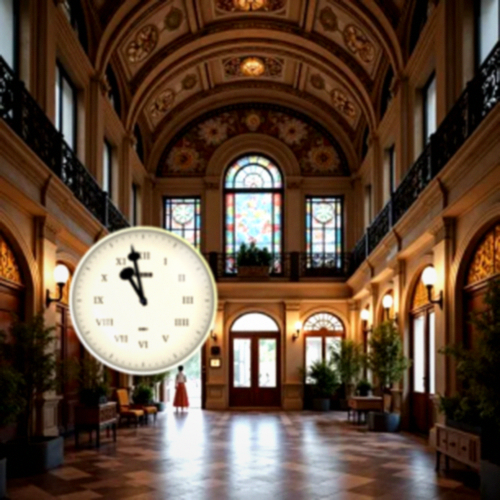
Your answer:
**10:58**
